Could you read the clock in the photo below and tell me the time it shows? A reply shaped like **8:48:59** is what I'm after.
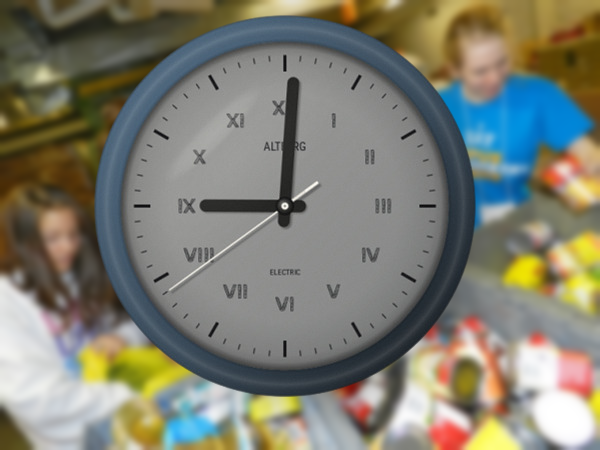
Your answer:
**9:00:39**
